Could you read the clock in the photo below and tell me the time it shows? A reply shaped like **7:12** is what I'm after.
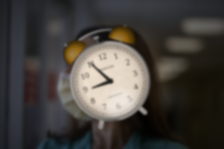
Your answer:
**8:55**
